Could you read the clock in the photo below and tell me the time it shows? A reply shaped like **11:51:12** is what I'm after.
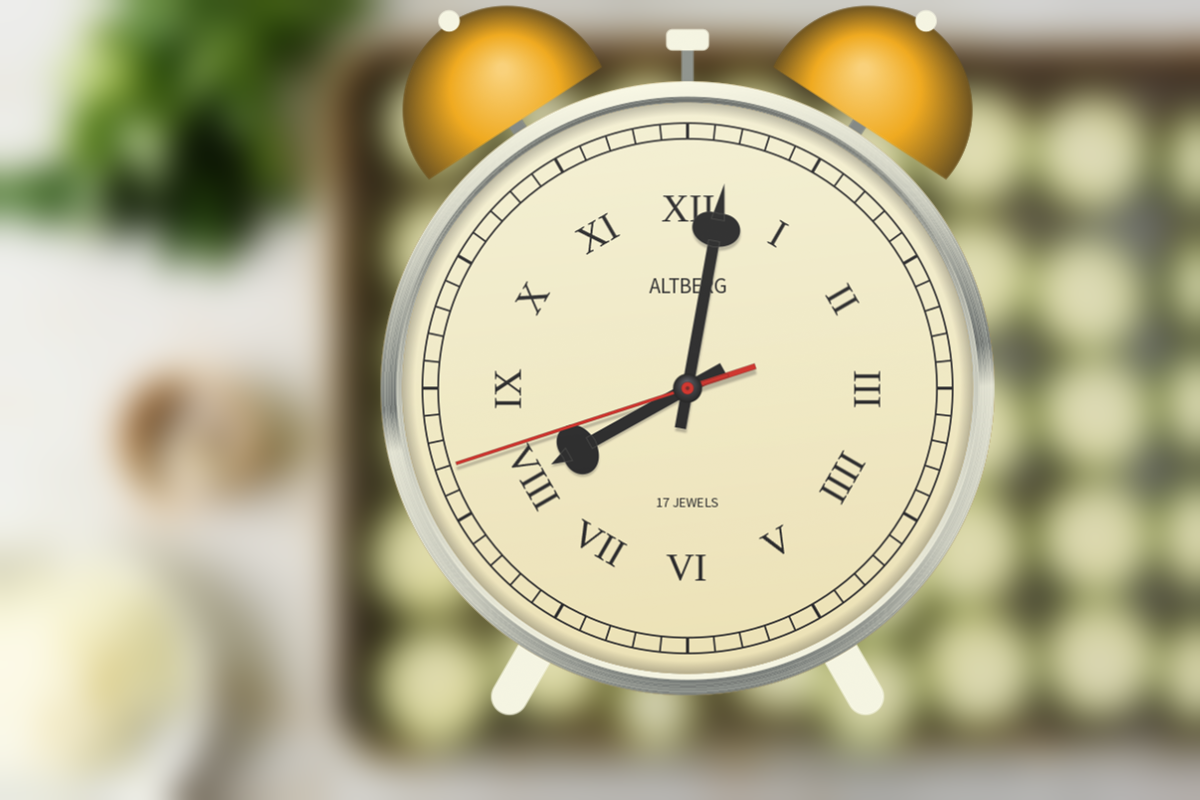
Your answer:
**8:01:42**
